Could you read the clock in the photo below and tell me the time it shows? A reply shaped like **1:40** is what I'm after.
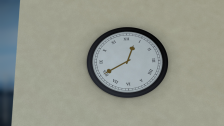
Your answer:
**12:40**
